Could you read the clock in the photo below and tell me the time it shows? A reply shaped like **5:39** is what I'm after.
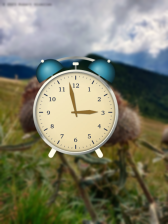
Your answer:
**2:58**
